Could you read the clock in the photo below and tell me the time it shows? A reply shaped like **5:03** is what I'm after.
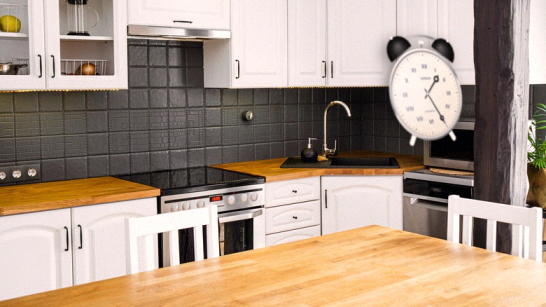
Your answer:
**1:25**
